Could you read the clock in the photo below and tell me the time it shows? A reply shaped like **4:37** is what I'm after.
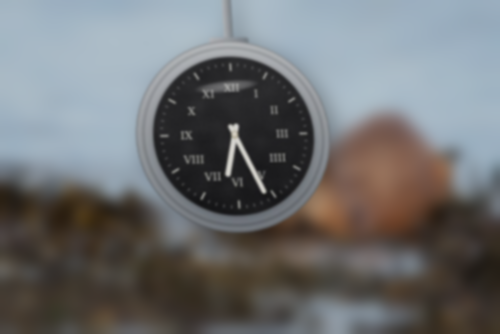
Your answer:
**6:26**
